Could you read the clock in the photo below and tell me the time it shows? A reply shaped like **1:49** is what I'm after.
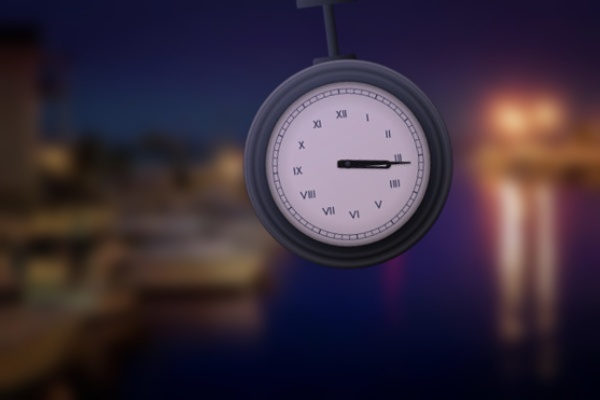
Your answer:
**3:16**
